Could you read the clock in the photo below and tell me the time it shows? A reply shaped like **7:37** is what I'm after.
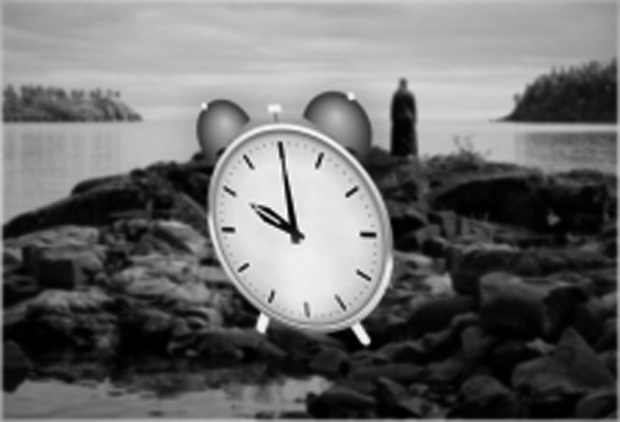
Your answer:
**10:00**
